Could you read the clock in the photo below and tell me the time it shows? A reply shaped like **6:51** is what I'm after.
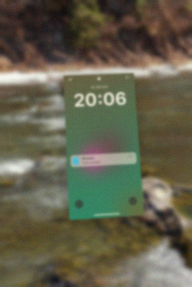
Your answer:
**20:06**
